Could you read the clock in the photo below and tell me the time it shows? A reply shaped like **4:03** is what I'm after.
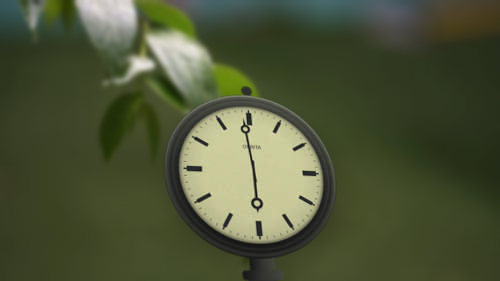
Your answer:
**5:59**
